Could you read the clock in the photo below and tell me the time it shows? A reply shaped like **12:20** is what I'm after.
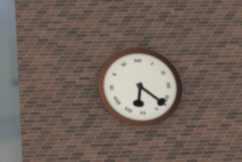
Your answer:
**6:22**
